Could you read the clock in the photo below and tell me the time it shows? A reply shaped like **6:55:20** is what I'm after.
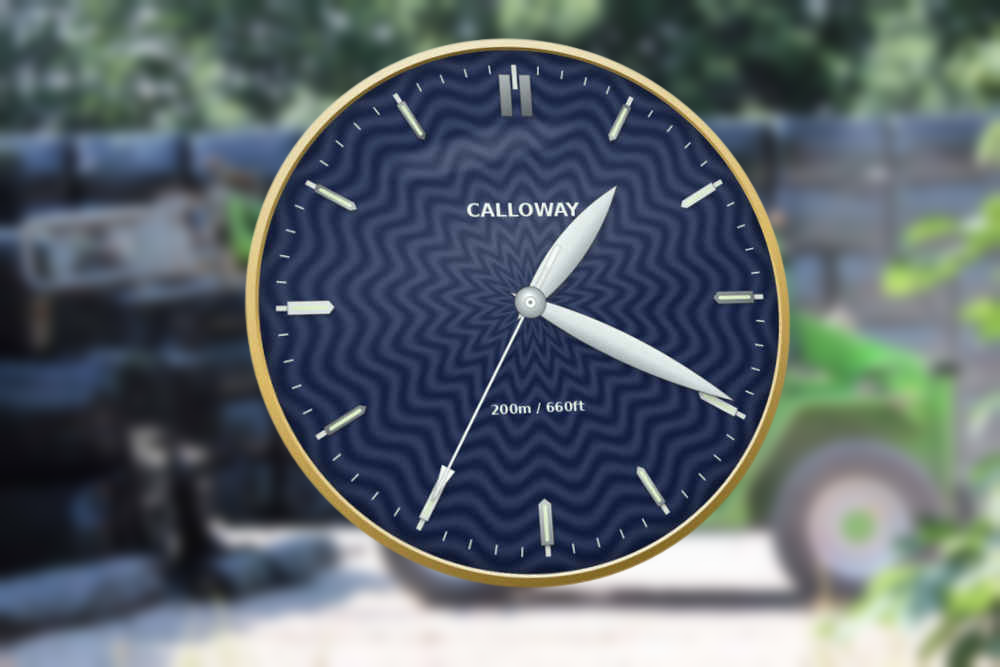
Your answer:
**1:19:35**
